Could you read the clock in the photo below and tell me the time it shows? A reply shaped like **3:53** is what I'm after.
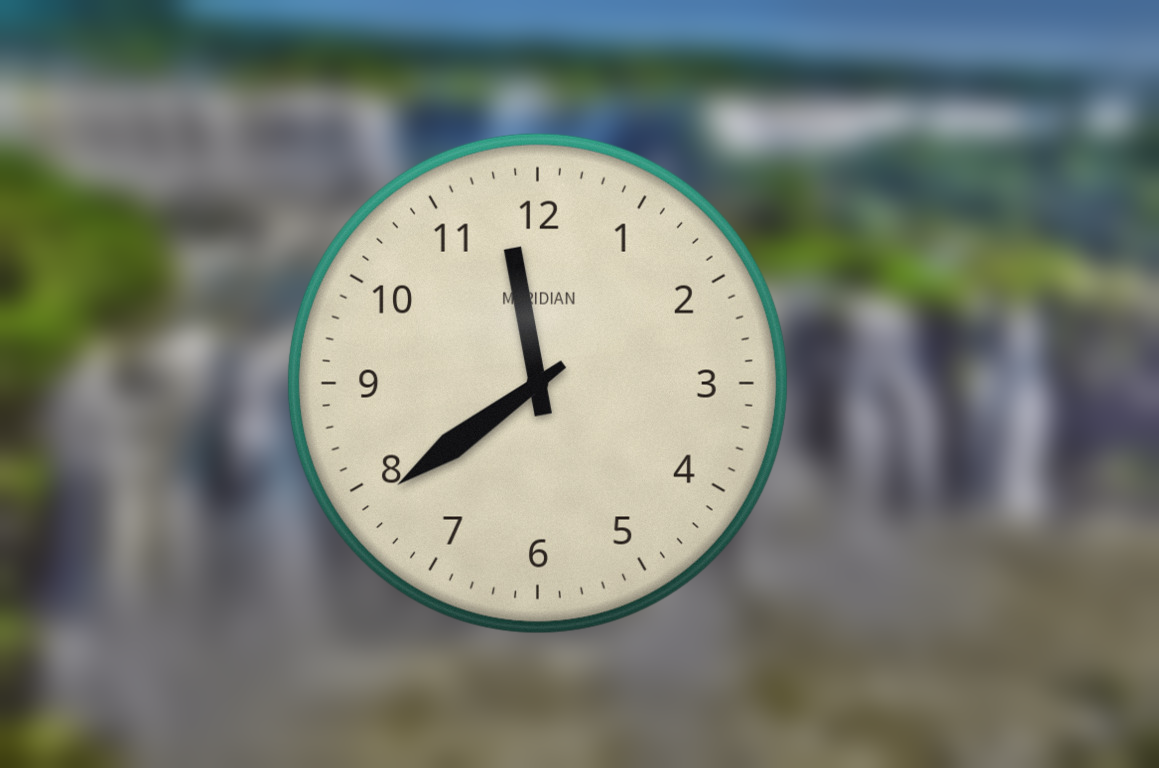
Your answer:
**11:39**
